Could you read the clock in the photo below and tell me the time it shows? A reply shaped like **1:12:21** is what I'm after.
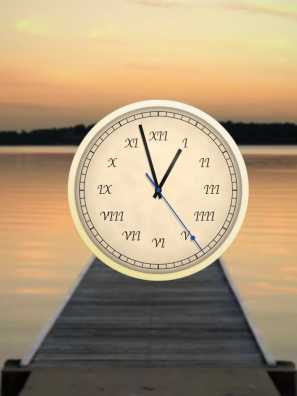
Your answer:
**12:57:24**
